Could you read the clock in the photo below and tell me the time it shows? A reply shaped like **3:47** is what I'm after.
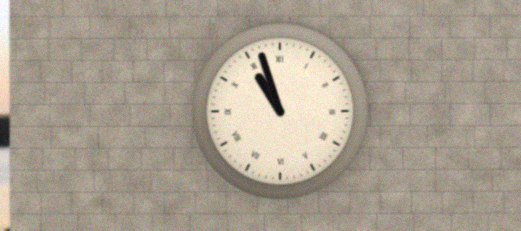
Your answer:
**10:57**
